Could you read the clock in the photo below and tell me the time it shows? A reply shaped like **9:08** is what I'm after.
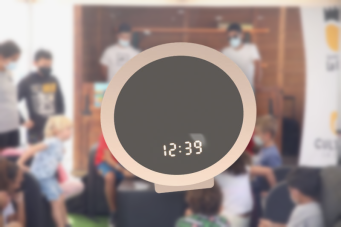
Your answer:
**12:39**
